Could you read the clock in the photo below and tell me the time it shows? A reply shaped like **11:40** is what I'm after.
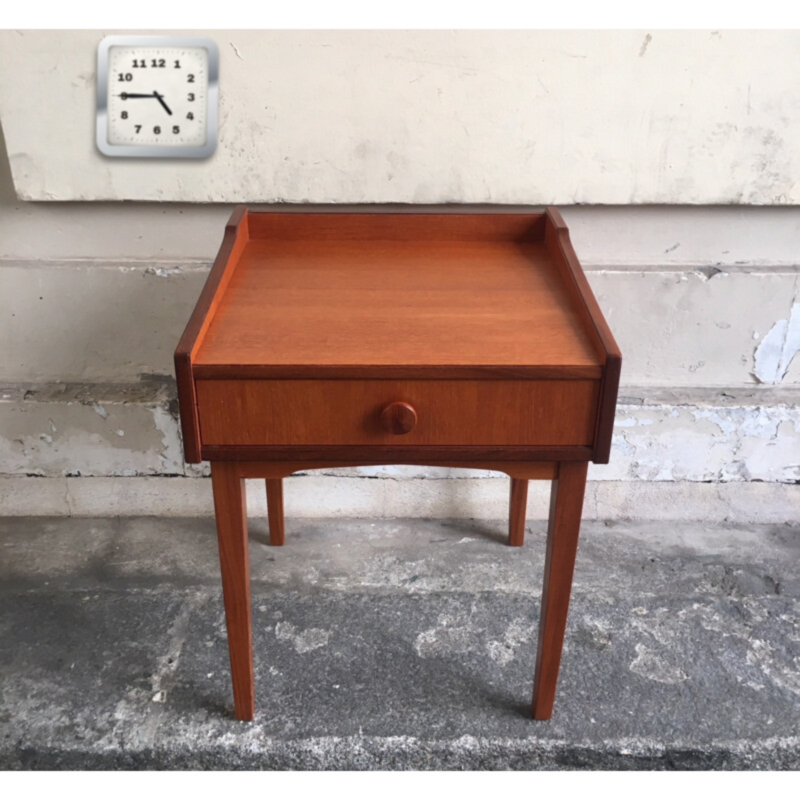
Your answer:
**4:45**
